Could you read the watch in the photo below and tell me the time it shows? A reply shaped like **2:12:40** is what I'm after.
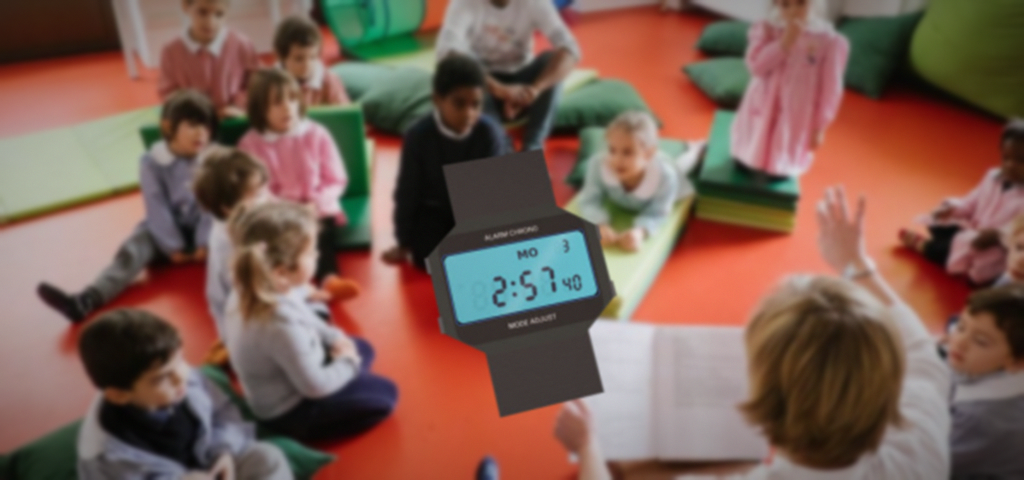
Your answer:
**2:57:40**
